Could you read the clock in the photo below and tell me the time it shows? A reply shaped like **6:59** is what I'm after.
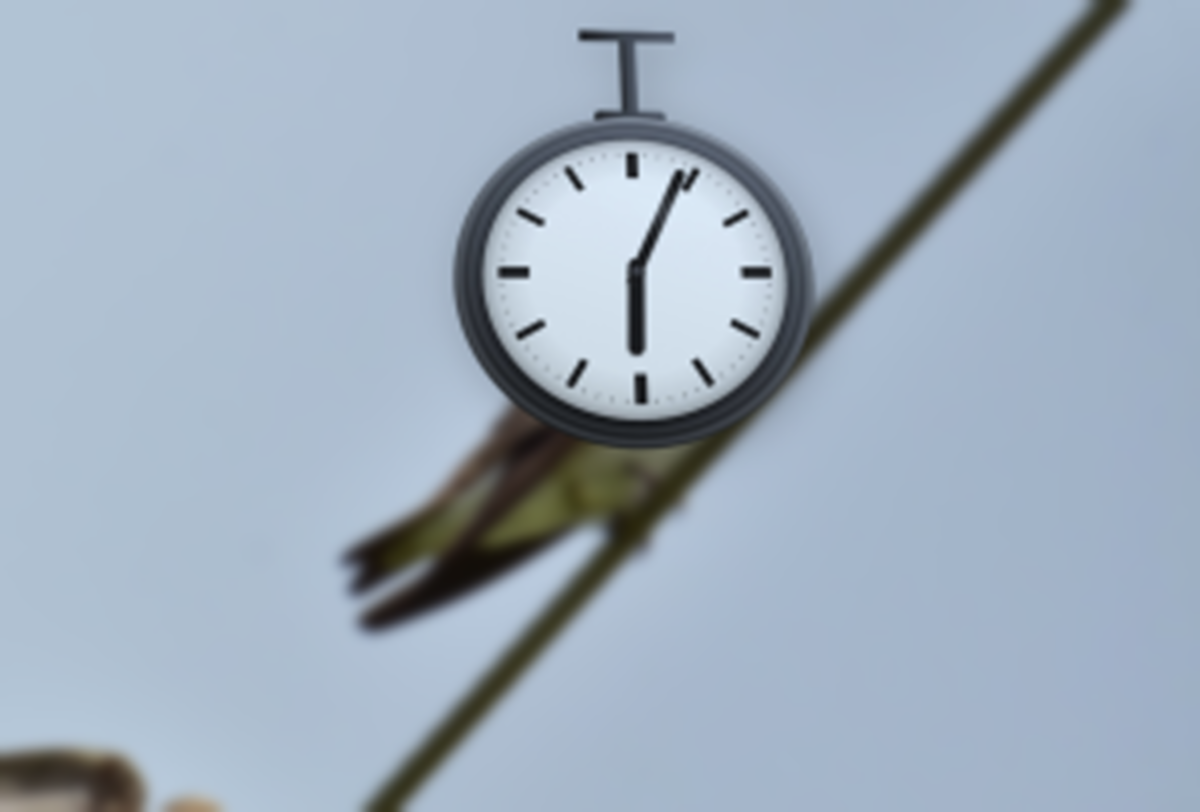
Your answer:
**6:04**
